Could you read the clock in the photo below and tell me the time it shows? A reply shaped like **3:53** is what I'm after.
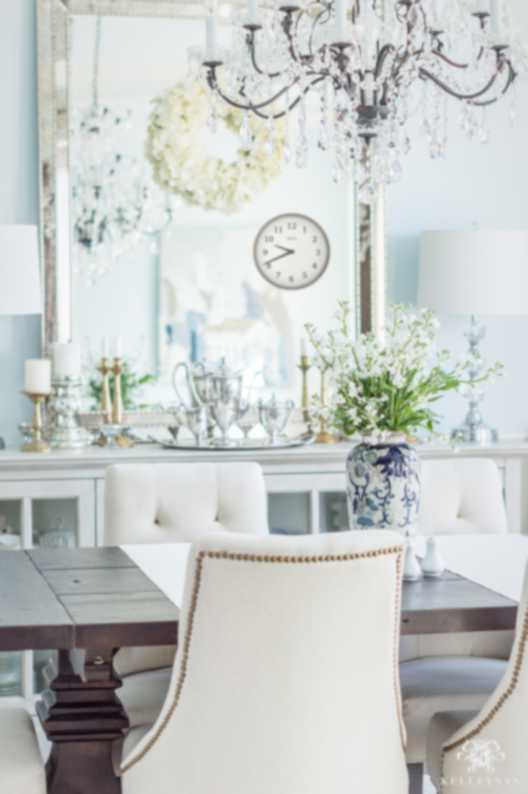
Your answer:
**9:41**
